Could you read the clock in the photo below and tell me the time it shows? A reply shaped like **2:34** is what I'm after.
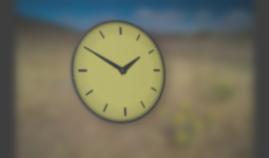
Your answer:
**1:50**
